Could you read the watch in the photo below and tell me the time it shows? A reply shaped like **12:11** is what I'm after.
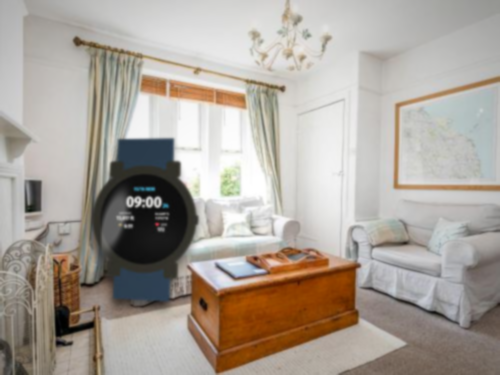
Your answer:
**9:00**
